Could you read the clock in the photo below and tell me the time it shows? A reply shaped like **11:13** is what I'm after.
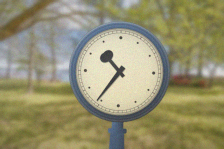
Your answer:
**10:36**
